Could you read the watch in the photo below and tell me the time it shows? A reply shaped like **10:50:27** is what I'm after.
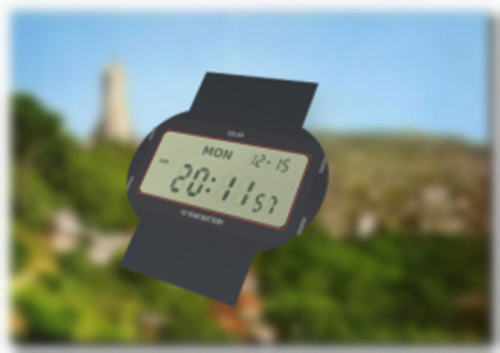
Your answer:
**20:11:57**
